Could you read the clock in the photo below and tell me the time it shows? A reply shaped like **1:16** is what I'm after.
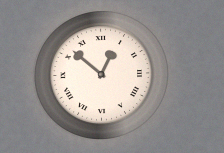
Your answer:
**12:52**
